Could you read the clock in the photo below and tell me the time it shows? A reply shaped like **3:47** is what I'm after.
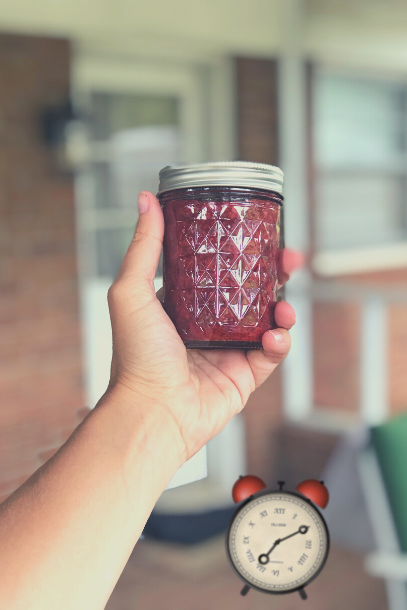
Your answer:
**7:10**
